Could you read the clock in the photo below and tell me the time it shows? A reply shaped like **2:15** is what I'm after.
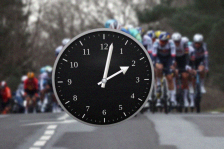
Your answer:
**2:02**
